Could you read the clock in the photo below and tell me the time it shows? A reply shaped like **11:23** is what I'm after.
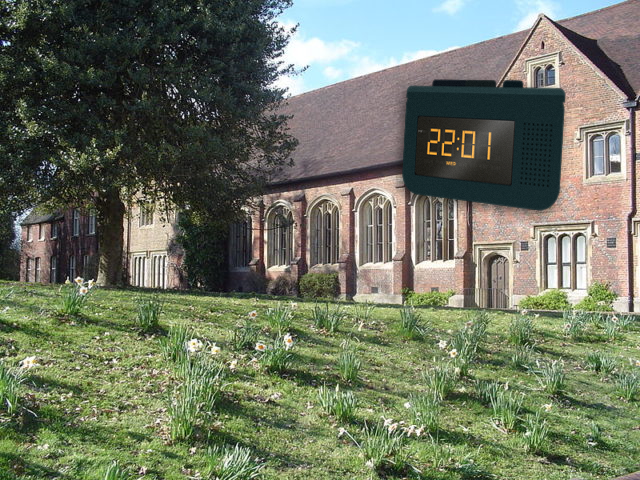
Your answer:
**22:01**
